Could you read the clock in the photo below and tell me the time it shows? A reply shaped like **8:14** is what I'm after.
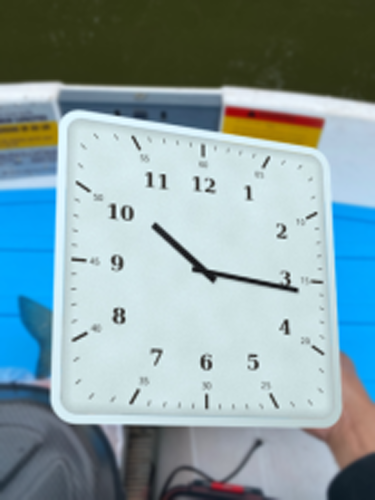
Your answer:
**10:16**
